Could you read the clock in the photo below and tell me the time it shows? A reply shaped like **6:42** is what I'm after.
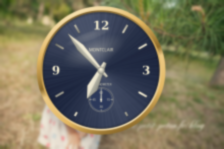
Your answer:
**6:53**
